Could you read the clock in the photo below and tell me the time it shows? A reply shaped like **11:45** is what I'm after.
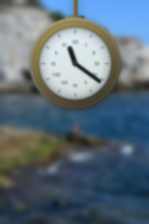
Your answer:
**11:21**
